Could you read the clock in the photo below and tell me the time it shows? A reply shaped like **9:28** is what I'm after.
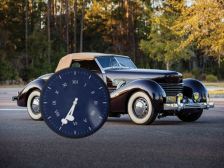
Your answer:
**6:35**
